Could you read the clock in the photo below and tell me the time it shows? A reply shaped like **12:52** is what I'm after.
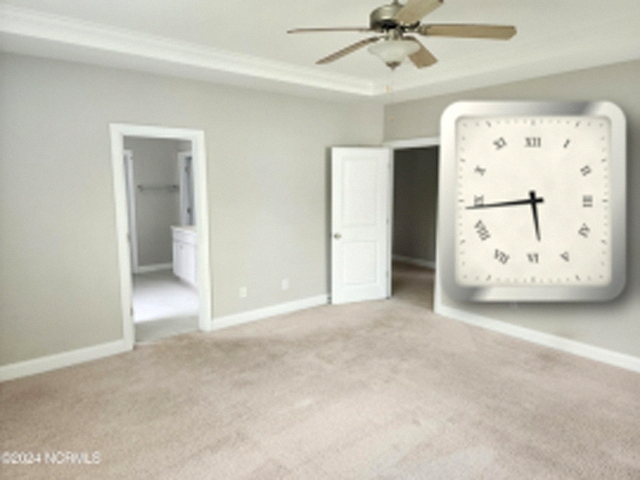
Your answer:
**5:44**
